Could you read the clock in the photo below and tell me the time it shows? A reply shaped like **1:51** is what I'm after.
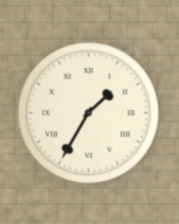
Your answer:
**1:35**
